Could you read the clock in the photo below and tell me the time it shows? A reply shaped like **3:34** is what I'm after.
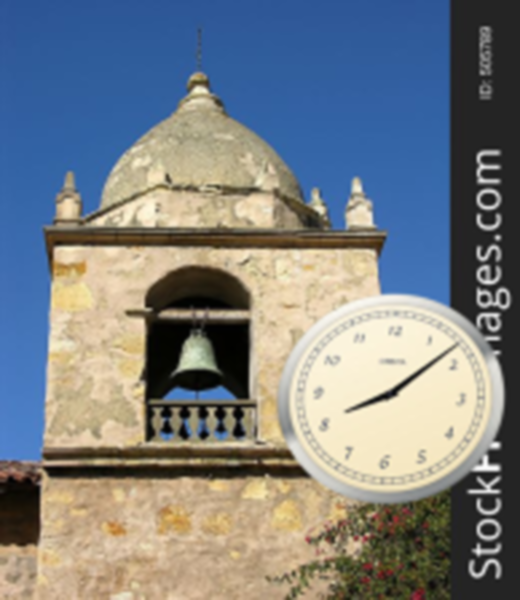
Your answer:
**8:08**
